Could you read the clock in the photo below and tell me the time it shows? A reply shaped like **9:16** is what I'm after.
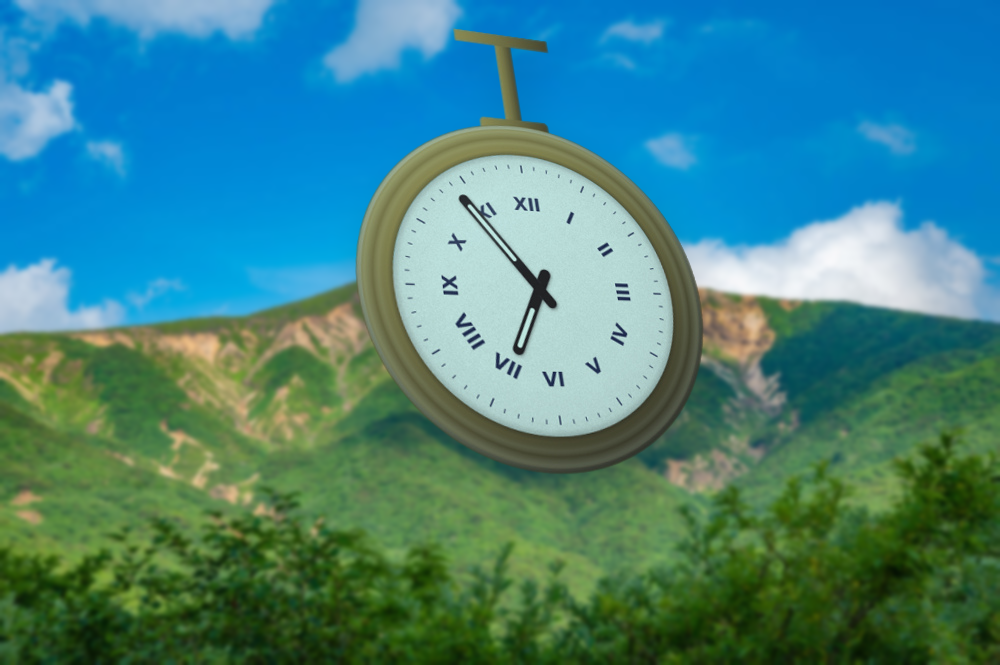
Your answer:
**6:54**
